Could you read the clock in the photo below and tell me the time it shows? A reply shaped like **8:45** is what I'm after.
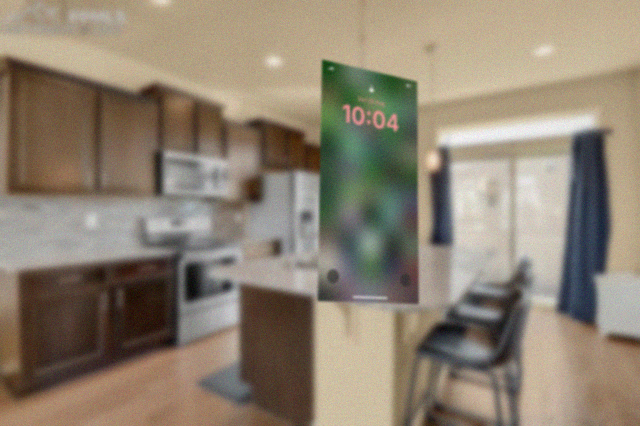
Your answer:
**10:04**
